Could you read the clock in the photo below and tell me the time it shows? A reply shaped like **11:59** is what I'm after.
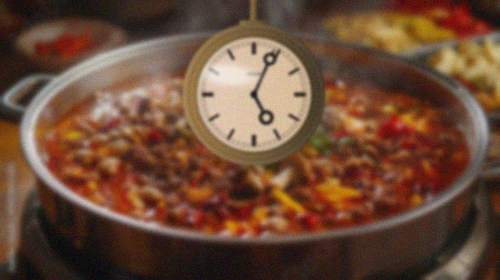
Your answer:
**5:04**
